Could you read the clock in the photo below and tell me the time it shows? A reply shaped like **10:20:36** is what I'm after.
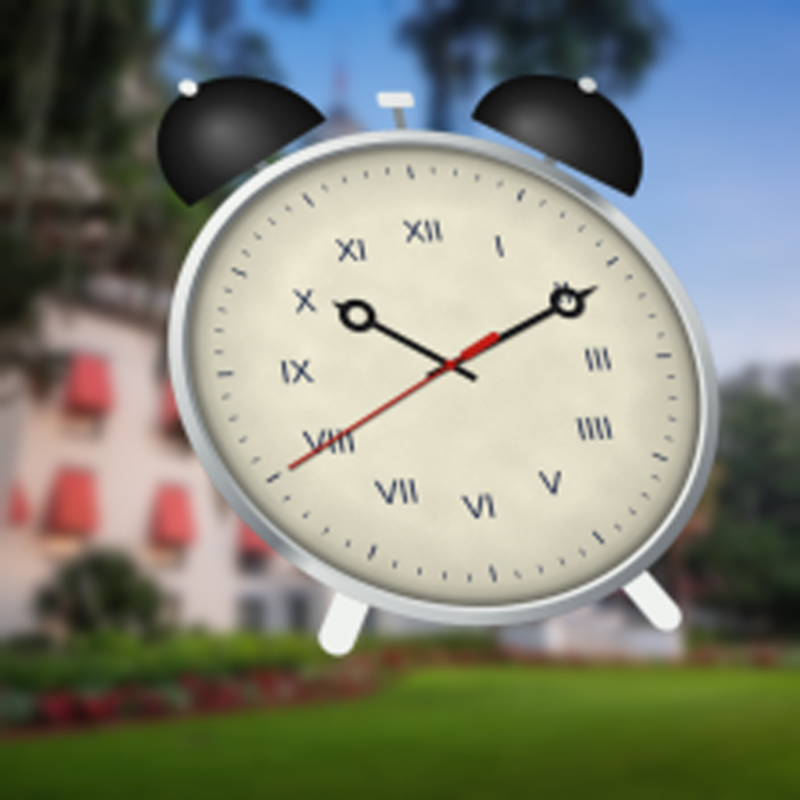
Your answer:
**10:10:40**
